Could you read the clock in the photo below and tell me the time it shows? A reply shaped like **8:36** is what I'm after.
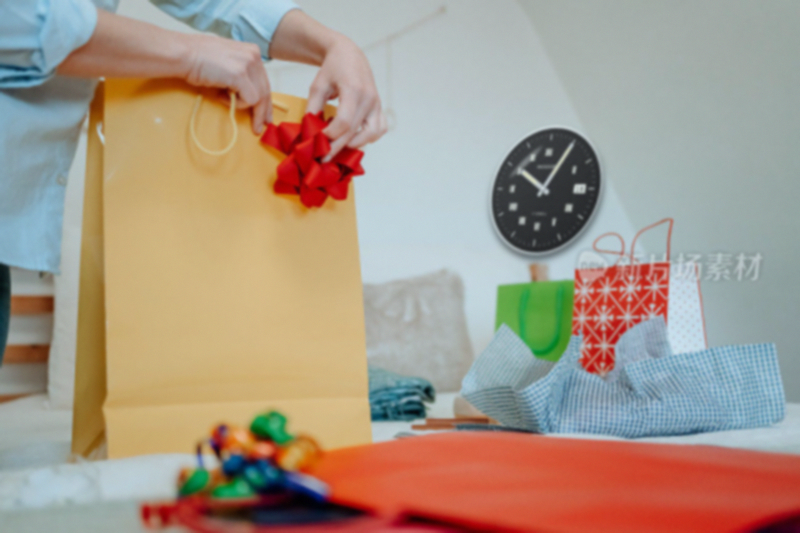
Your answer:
**10:05**
